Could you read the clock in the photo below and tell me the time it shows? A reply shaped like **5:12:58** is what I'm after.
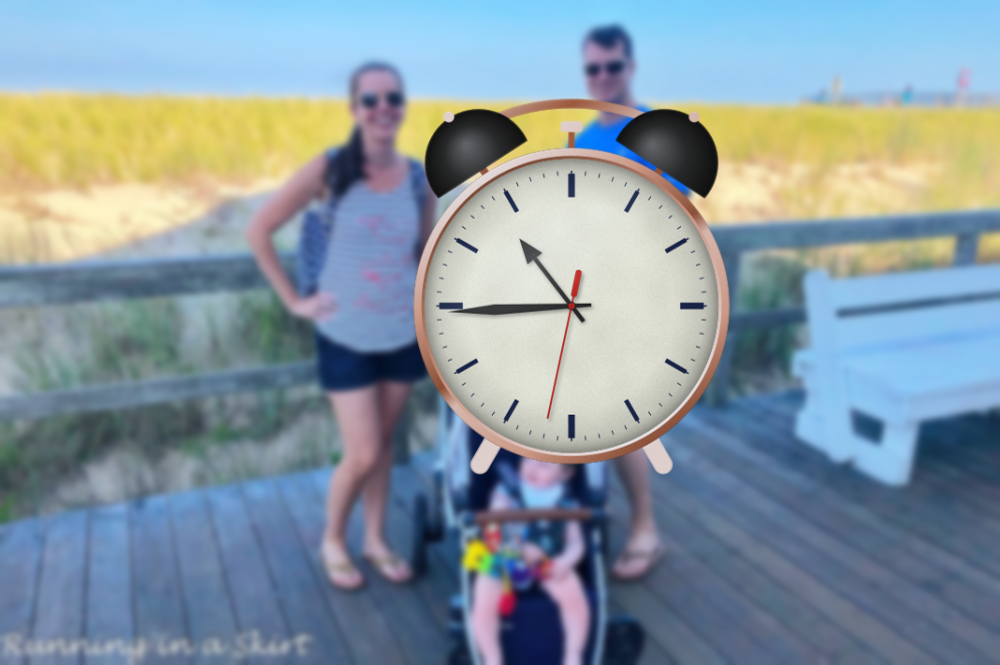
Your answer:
**10:44:32**
